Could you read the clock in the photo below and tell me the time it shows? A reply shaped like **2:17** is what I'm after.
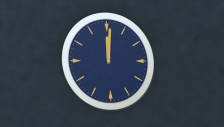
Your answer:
**12:01**
